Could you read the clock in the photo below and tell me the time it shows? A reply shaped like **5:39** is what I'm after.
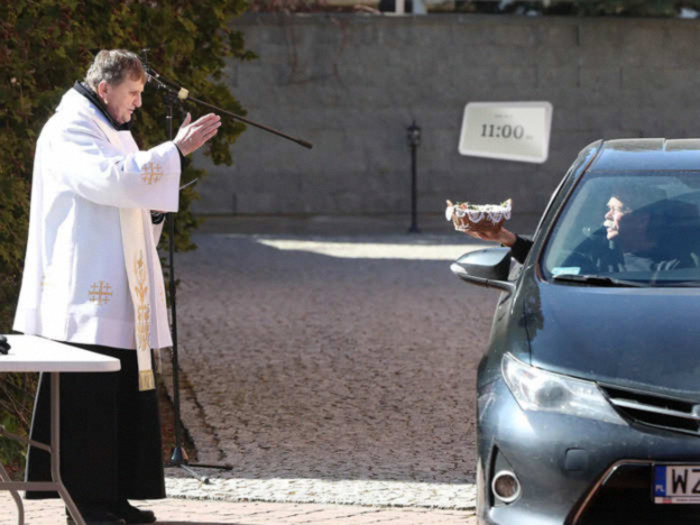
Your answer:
**11:00**
